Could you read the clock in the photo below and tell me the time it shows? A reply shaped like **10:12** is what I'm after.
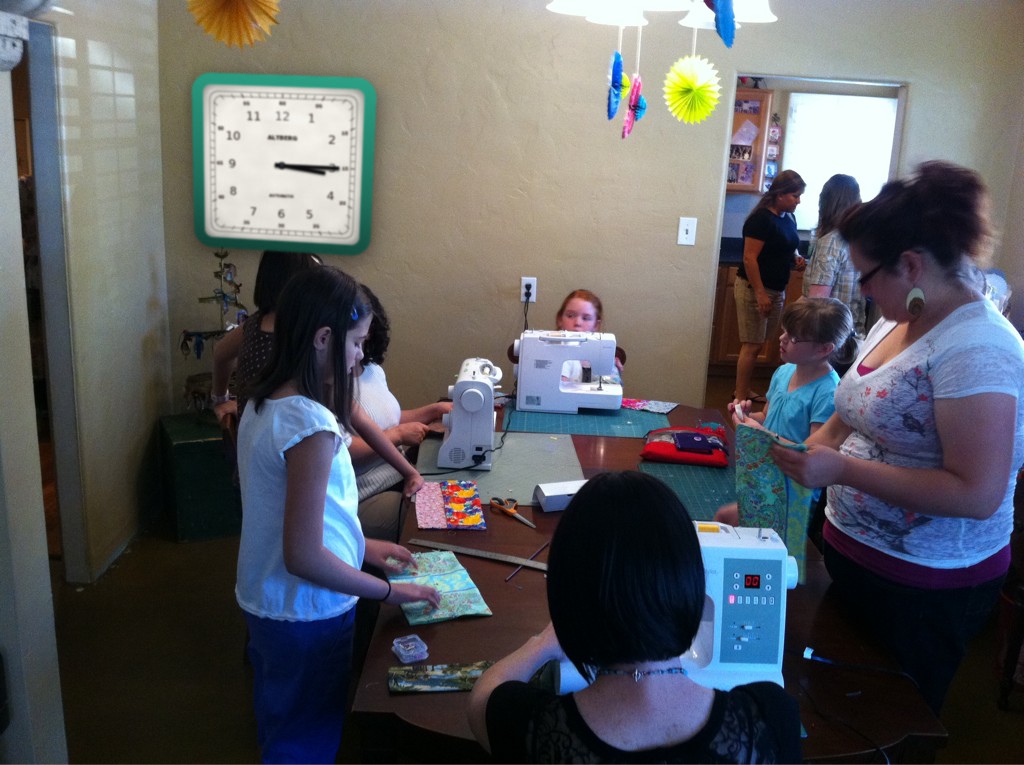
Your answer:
**3:15**
